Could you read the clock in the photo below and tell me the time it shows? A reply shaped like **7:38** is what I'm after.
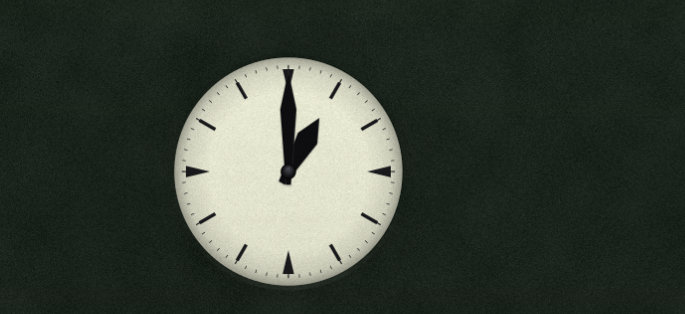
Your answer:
**1:00**
